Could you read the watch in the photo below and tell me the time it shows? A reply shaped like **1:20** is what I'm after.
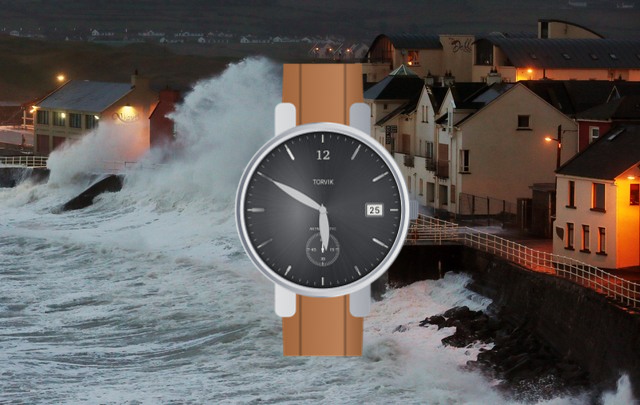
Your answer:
**5:50**
